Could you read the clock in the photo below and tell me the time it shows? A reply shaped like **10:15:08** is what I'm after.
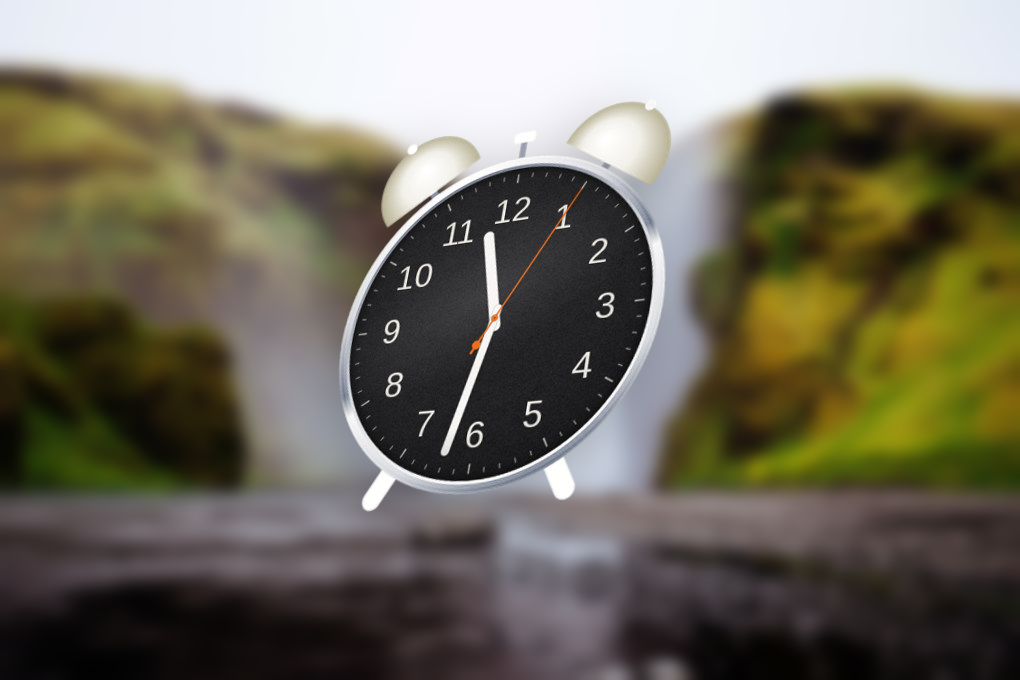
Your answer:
**11:32:05**
